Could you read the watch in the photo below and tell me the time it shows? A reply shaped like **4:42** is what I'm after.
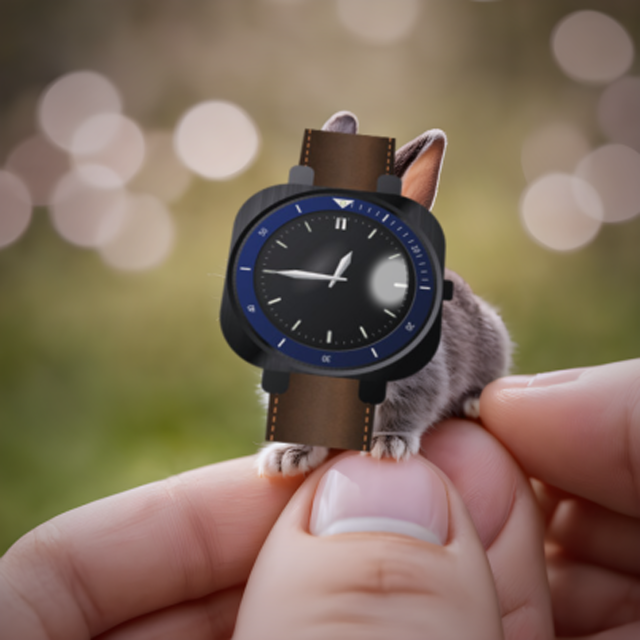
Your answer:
**12:45**
